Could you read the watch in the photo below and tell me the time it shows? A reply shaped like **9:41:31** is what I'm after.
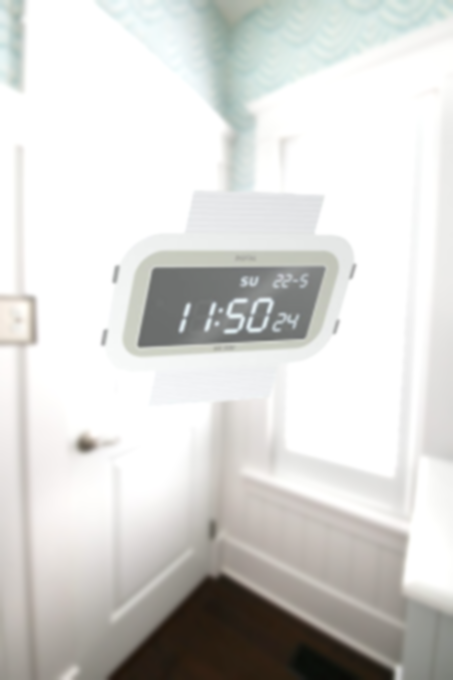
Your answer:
**11:50:24**
